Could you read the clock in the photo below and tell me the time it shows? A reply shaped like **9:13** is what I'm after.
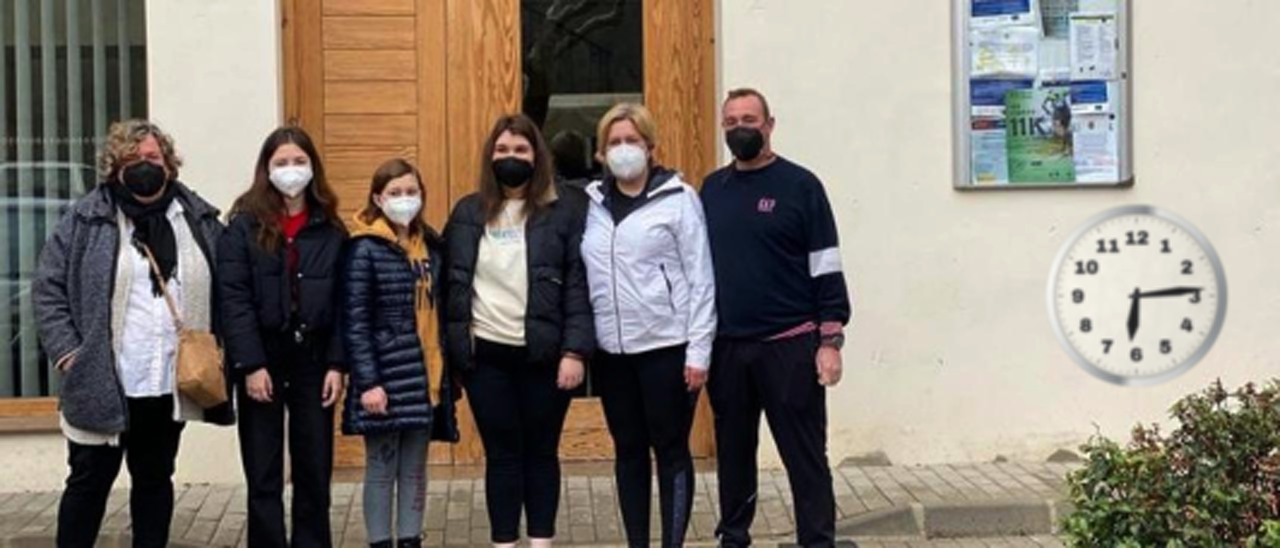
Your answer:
**6:14**
